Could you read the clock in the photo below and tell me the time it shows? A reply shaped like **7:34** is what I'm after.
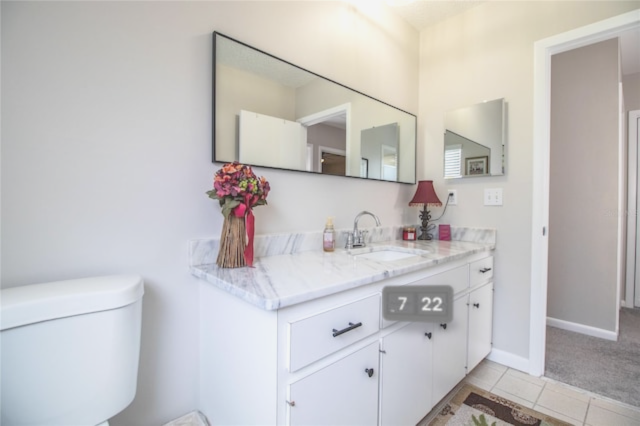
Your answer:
**7:22**
